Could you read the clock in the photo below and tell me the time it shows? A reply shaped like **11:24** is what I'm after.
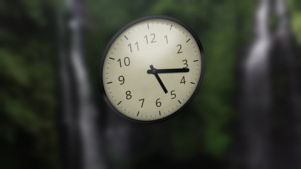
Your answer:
**5:17**
